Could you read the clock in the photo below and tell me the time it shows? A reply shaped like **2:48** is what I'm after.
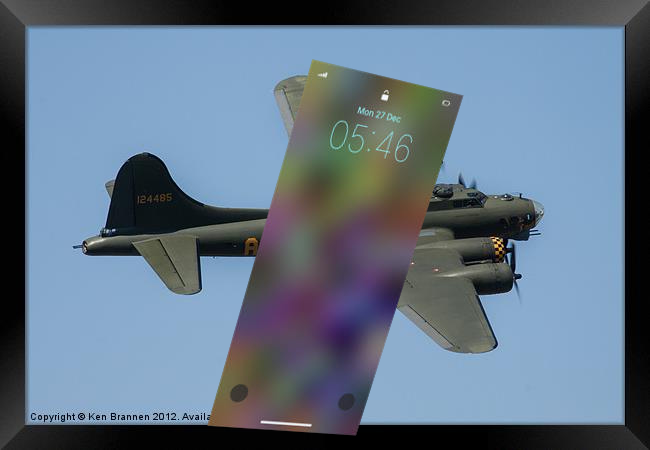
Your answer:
**5:46**
